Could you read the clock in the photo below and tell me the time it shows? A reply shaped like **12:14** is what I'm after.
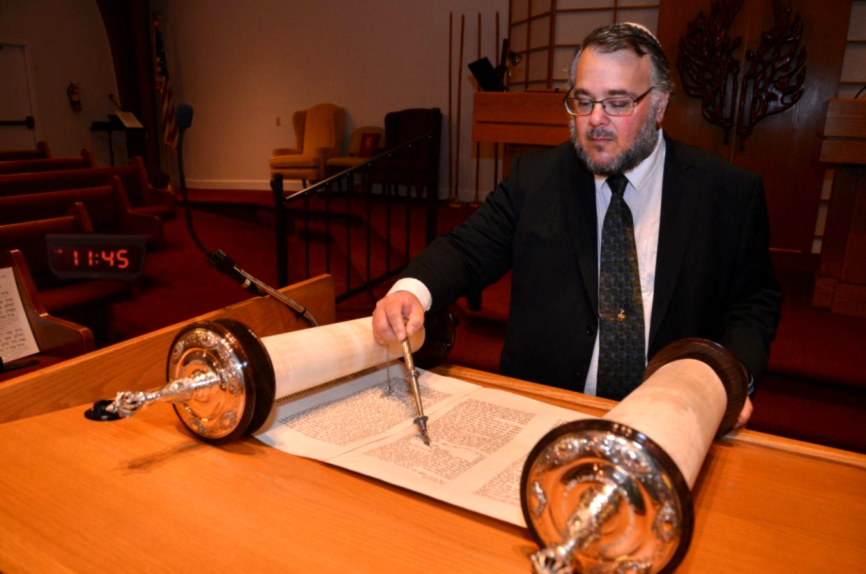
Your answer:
**11:45**
